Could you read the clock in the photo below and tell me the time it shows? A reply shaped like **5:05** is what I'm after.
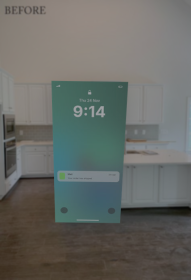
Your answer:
**9:14**
